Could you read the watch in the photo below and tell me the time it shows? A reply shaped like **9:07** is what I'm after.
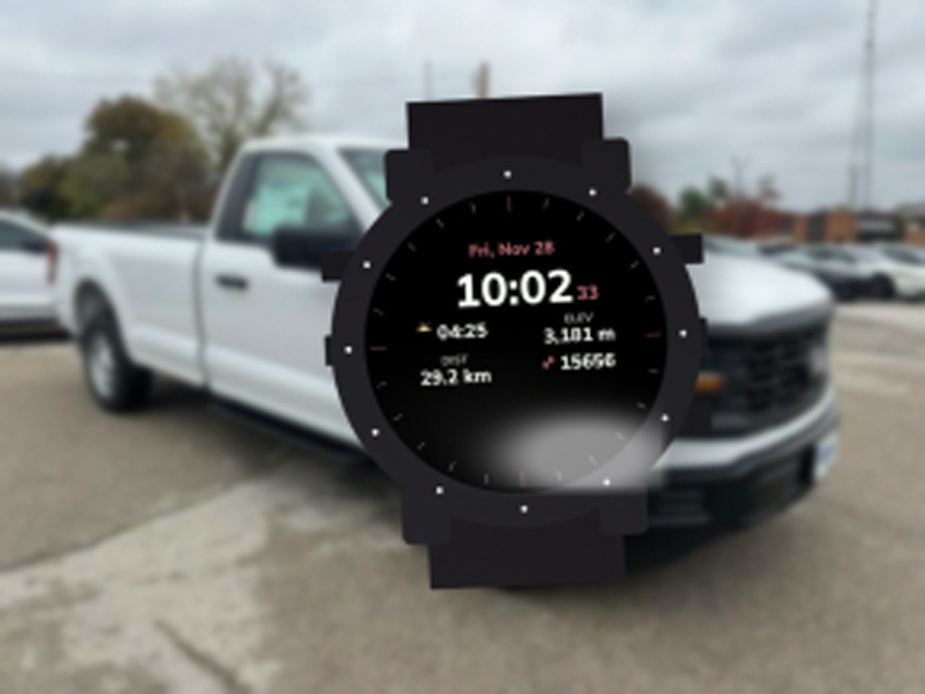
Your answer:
**10:02**
